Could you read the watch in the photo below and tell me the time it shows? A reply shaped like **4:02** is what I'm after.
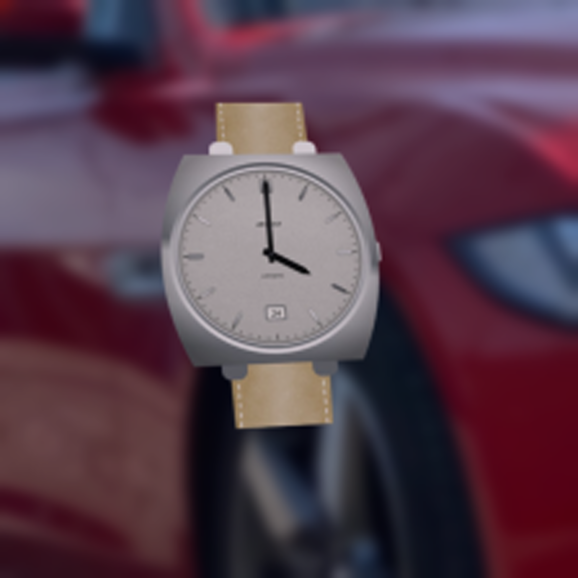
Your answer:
**4:00**
